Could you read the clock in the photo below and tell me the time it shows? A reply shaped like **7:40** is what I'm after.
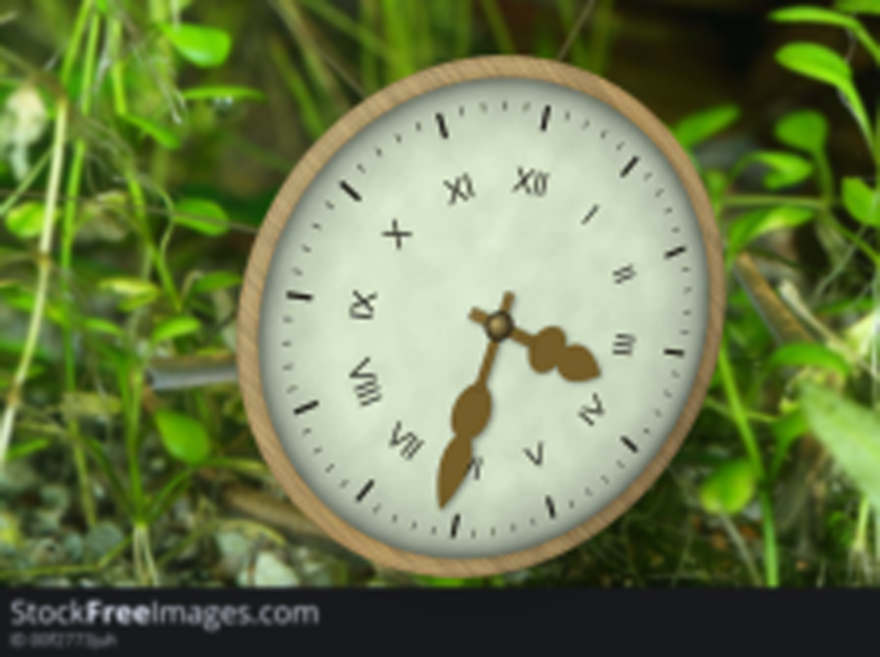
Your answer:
**3:31**
